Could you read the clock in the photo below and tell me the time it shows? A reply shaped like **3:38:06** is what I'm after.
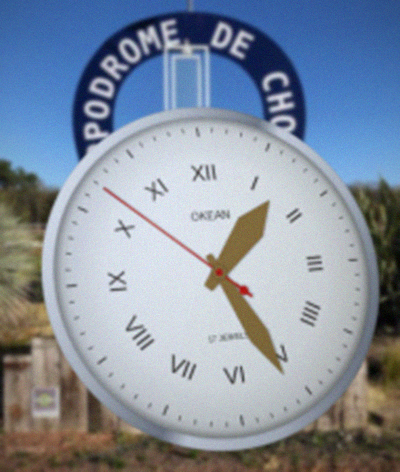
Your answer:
**1:25:52**
